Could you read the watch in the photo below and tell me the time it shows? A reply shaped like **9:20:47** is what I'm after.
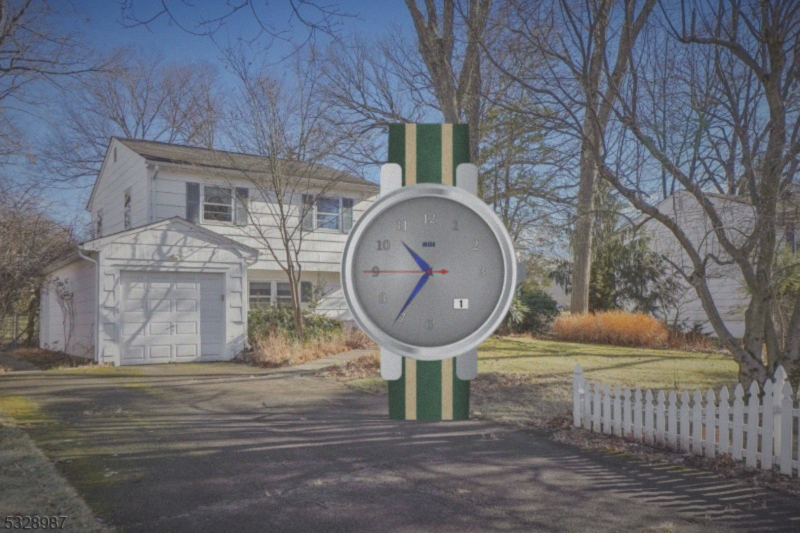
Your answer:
**10:35:45**
